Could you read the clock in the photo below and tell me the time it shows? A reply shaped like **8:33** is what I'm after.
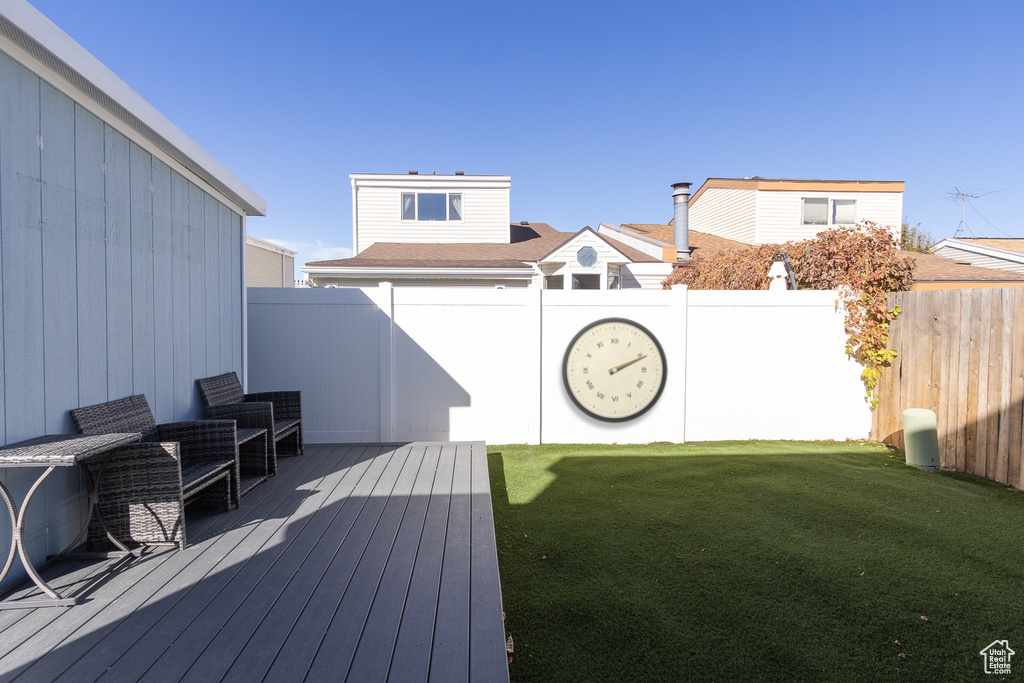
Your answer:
**2:11**
